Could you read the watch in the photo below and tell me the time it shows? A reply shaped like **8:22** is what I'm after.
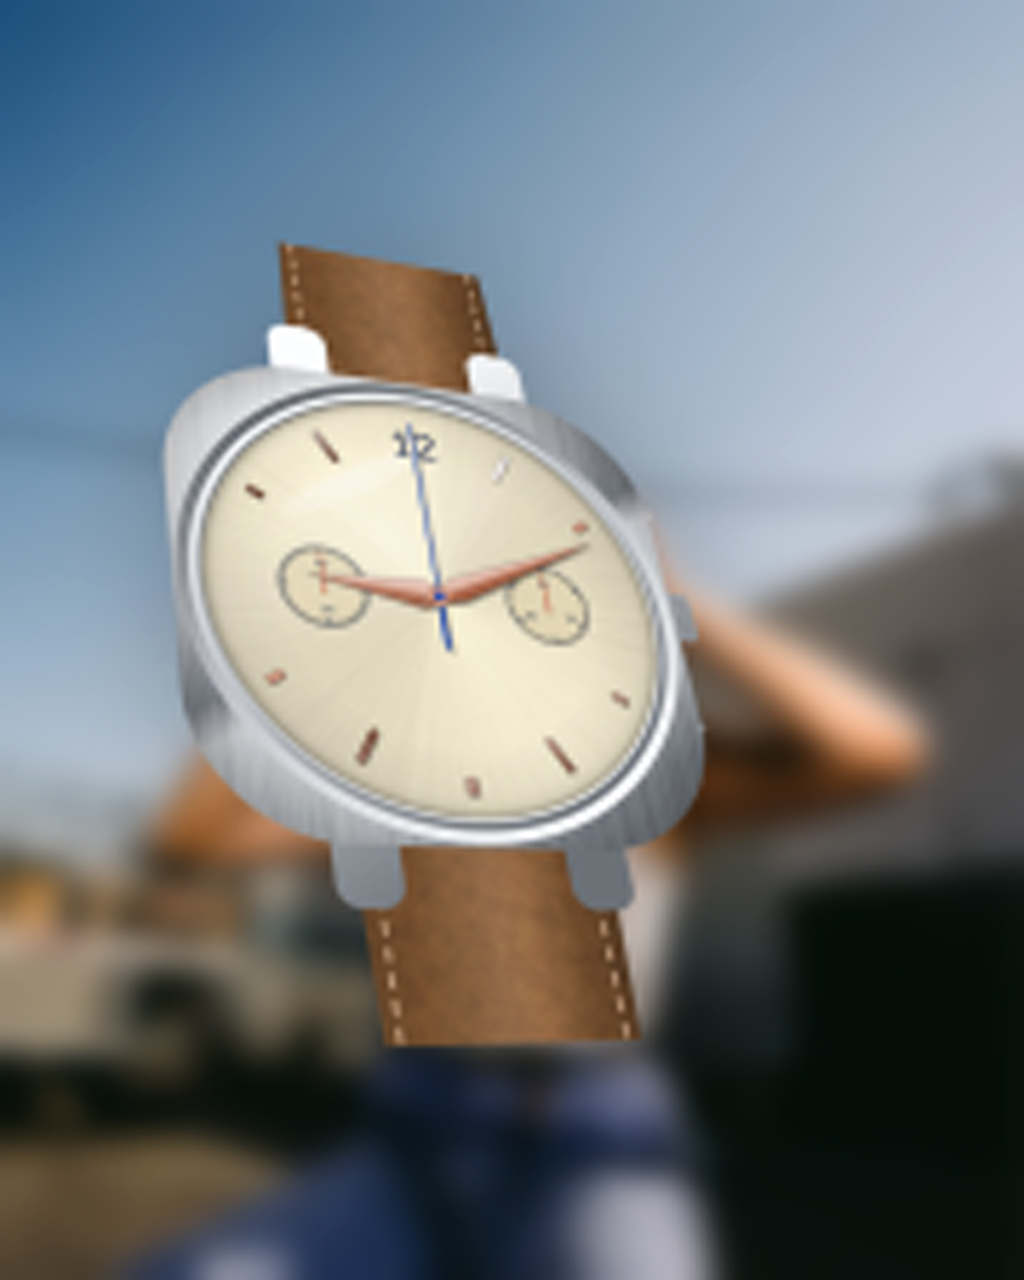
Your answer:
**9:11**
